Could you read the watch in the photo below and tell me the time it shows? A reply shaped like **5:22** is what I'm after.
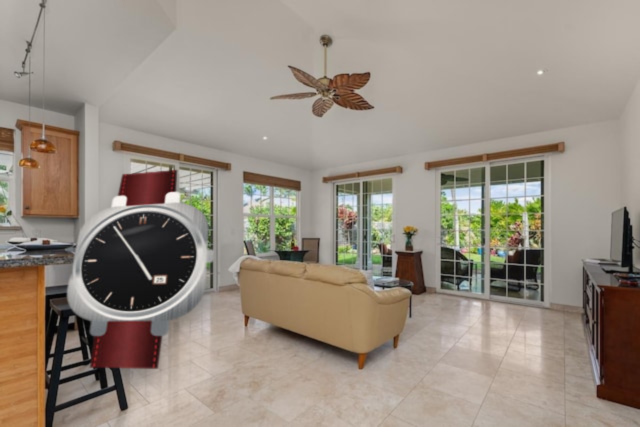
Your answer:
**4:54**
